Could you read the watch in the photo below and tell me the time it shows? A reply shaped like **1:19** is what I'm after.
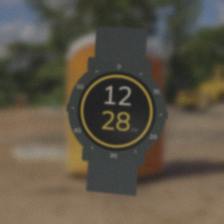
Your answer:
**12:28**
